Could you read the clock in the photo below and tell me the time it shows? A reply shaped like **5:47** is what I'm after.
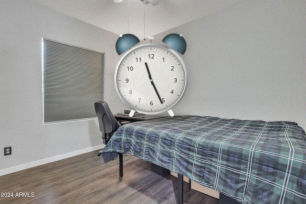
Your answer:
**11:26**
